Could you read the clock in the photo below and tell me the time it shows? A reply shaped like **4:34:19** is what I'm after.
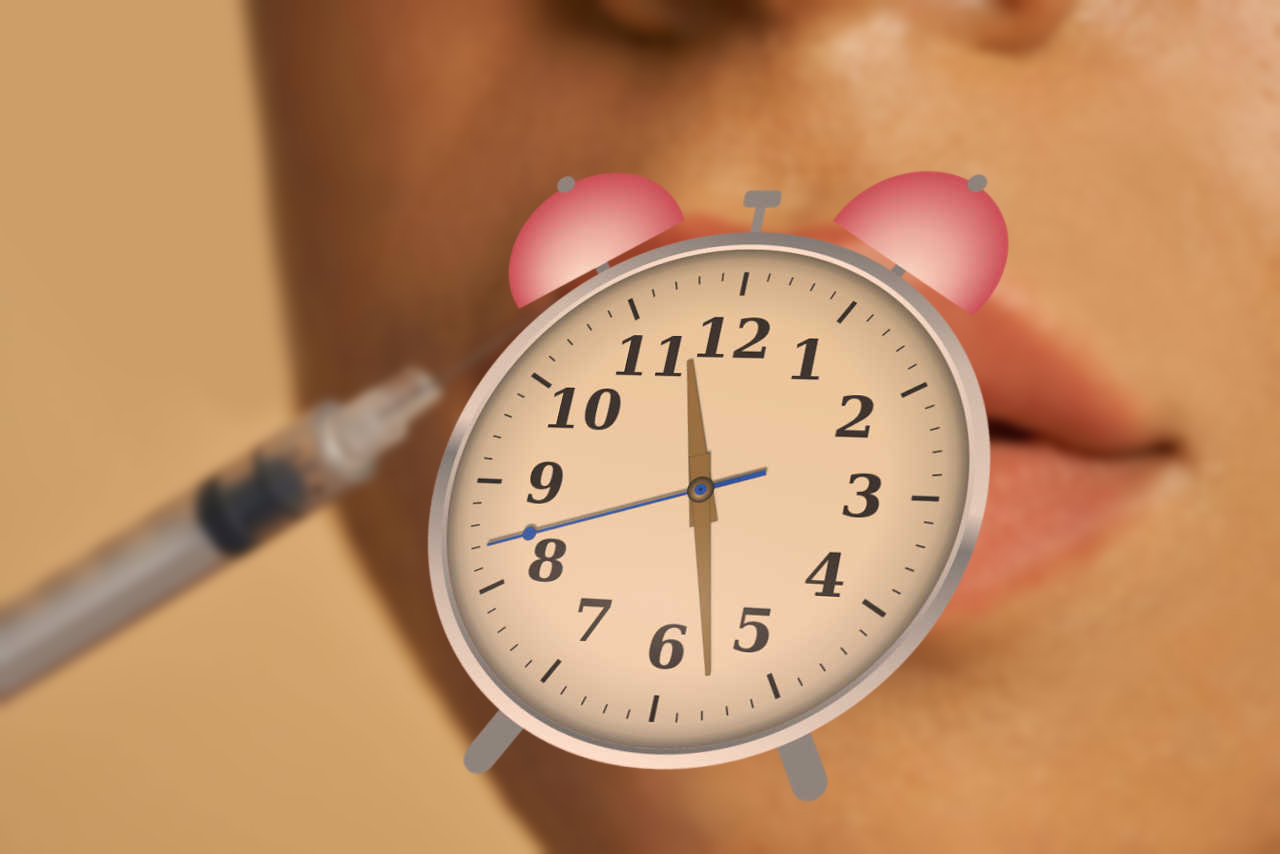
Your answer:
**11:27:42**
